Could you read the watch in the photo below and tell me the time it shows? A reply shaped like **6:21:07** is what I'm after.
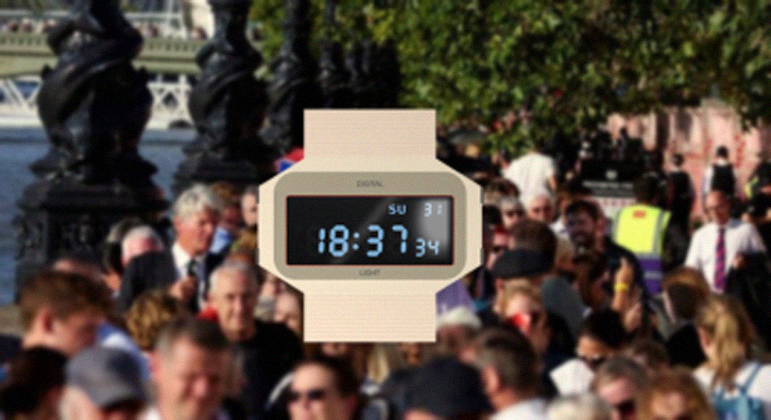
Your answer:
**18:37:34**
